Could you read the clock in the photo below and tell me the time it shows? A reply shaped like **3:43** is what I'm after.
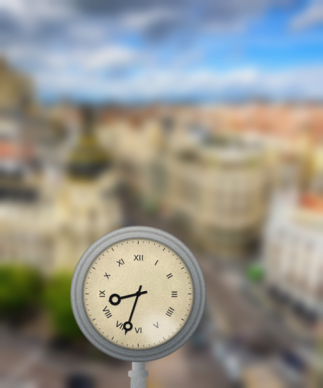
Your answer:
**8:33**
